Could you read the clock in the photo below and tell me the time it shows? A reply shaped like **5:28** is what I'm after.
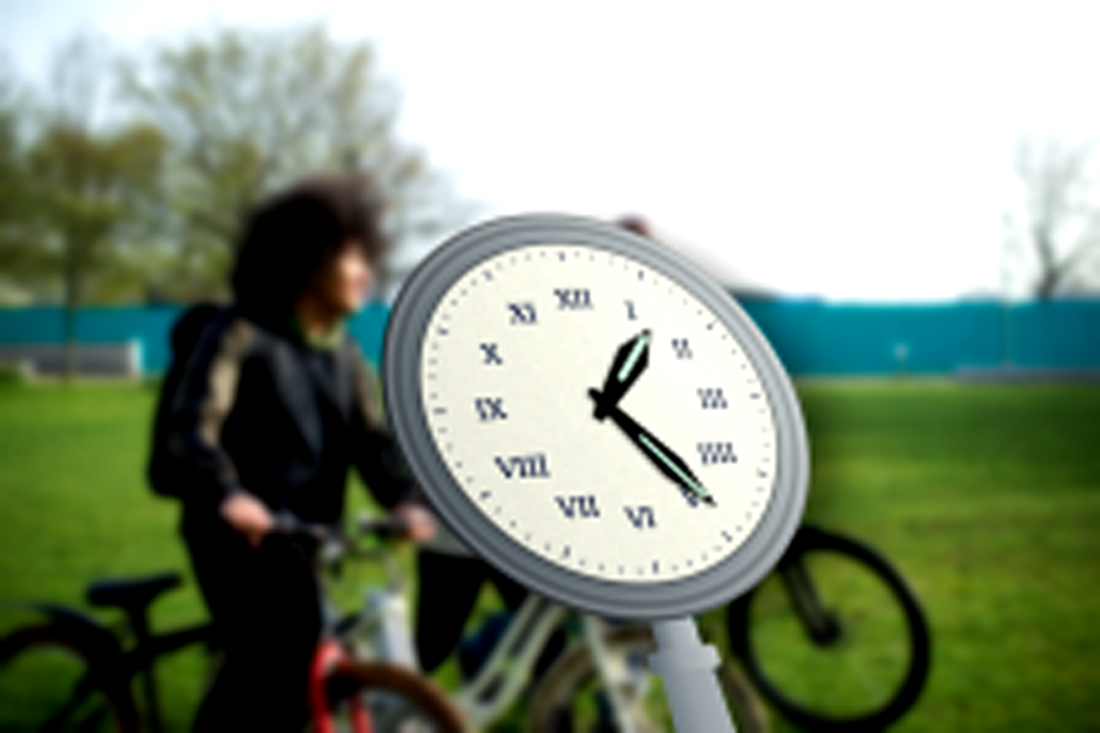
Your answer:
**1:24**
